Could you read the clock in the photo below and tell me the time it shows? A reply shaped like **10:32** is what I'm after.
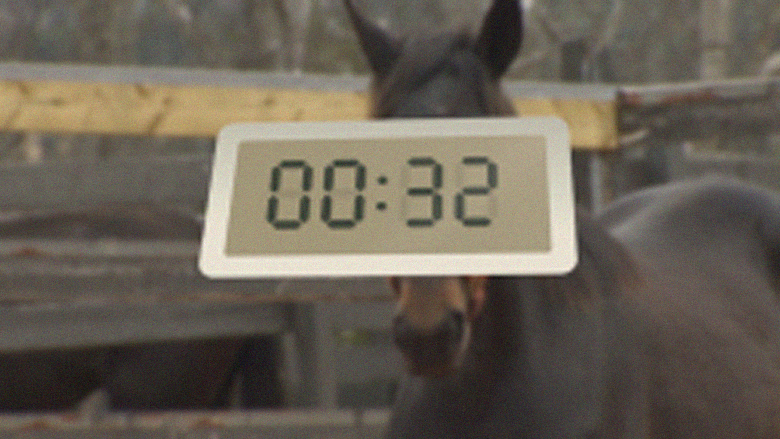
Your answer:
**0:32**
